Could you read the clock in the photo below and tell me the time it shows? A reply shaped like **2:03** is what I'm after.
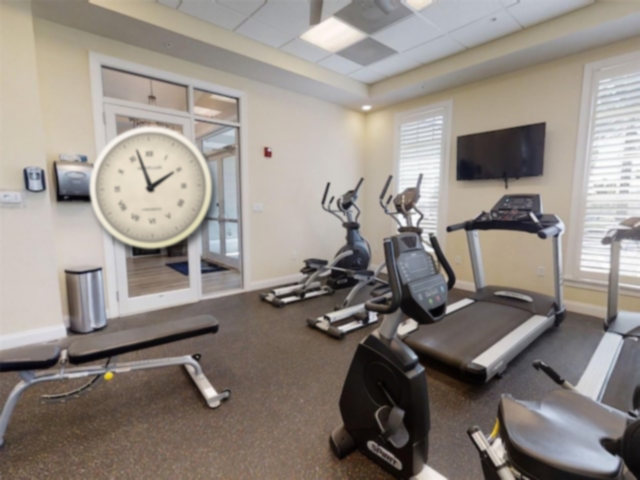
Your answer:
**1:57**
